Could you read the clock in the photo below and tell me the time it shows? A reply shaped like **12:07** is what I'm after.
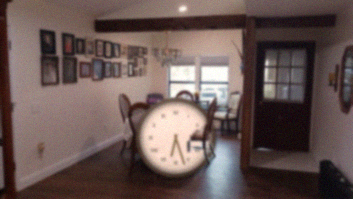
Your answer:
**6:27**
